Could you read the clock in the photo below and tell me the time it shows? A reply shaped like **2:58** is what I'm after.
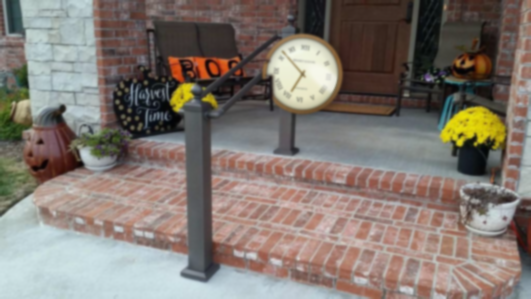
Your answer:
**6:52**
